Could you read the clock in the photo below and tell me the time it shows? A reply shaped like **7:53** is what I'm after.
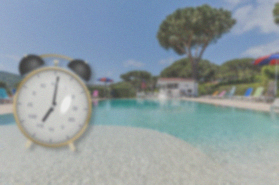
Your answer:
**7:01**
